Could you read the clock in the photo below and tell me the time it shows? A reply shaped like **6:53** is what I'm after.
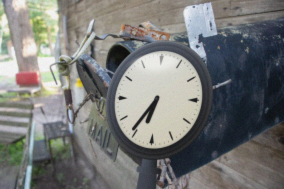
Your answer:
**6:36**
